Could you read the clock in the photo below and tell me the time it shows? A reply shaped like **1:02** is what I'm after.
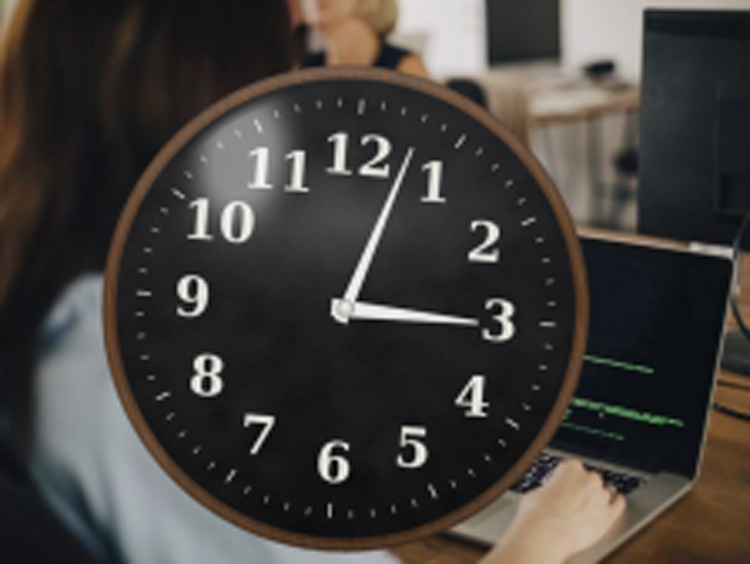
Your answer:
**3:03**
